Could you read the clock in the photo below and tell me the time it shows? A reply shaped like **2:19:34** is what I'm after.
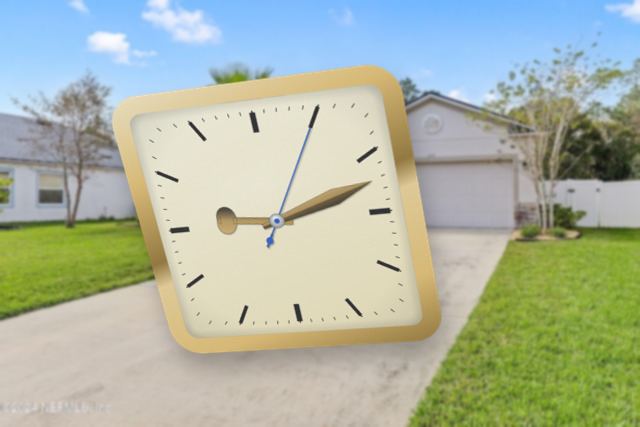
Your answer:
**9:12:05**
